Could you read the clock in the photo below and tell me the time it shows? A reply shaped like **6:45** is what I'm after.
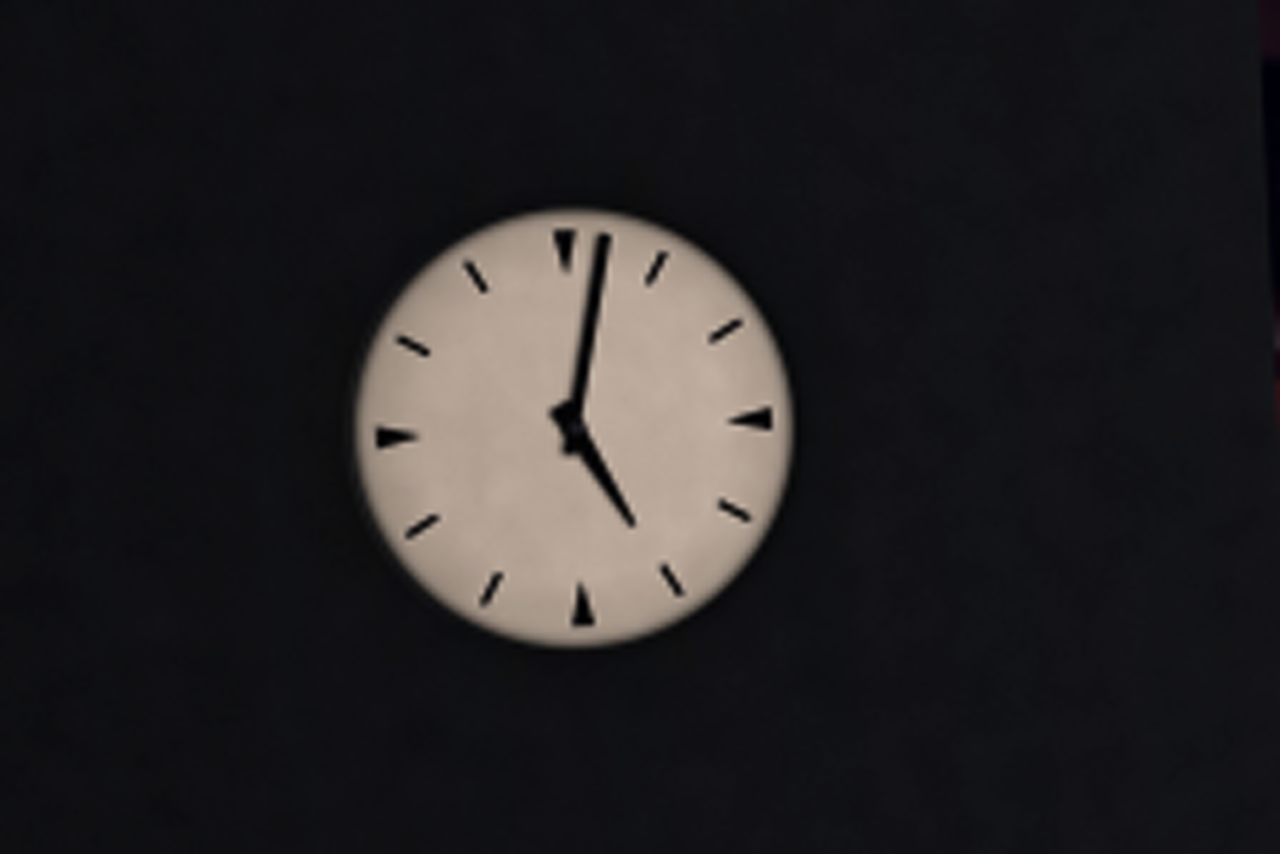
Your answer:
**5:02**
